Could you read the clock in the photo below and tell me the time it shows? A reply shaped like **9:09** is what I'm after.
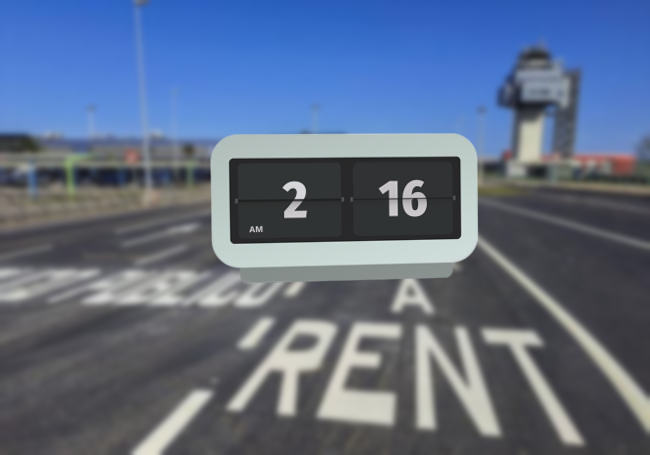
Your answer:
**2:16**
